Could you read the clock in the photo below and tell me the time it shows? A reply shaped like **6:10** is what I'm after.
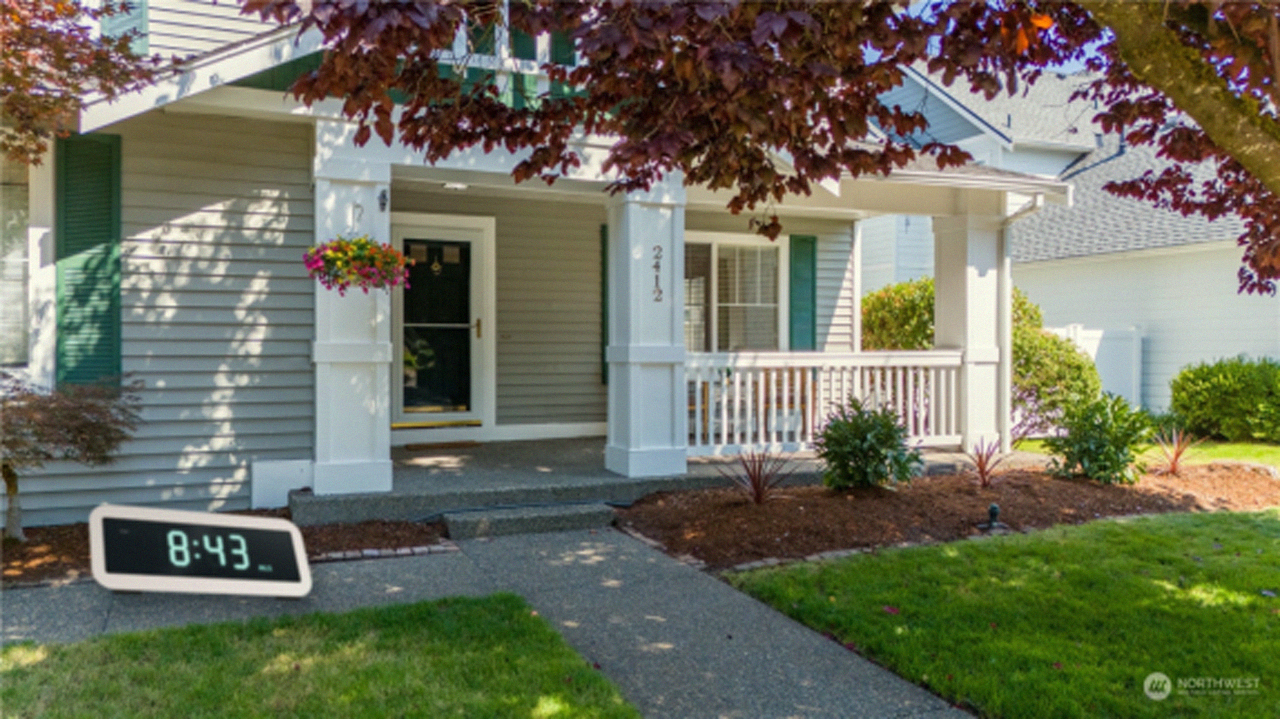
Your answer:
**8:43**
